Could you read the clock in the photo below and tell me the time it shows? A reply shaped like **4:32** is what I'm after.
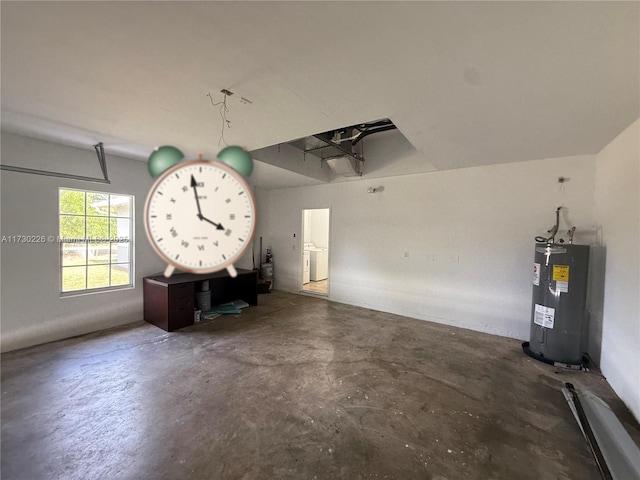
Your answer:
**3:58**
